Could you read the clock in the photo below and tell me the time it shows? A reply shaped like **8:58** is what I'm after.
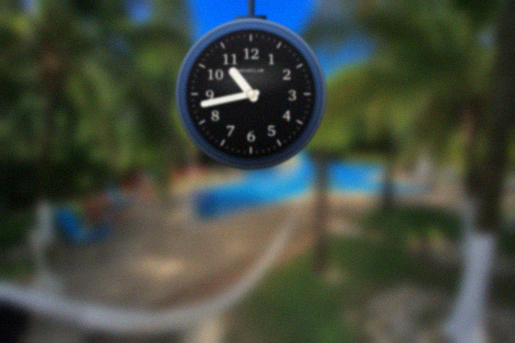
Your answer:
**10:43**
